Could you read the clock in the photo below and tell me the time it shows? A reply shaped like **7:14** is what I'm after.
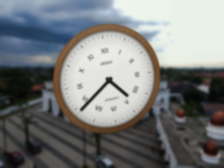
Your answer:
**4:39**
